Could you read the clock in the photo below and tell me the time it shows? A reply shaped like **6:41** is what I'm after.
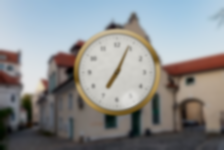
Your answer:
**7:04**
